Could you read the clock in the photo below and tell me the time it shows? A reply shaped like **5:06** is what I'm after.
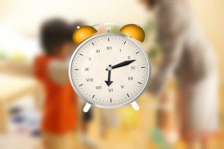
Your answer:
**6:12**
